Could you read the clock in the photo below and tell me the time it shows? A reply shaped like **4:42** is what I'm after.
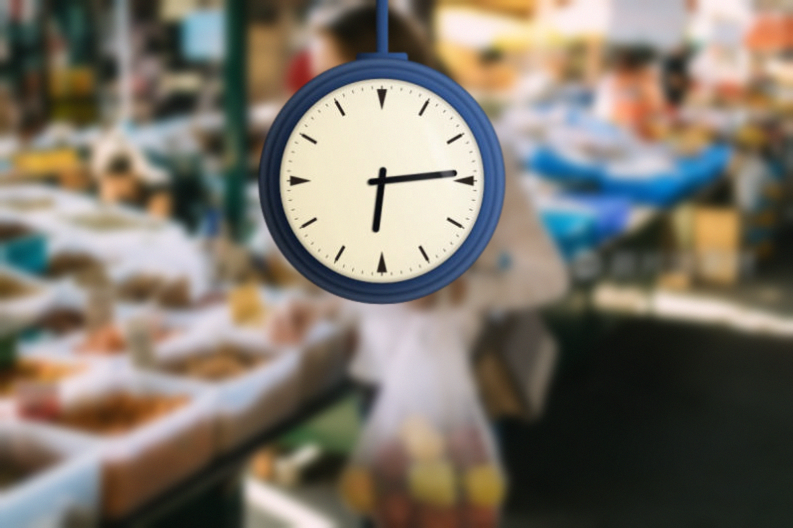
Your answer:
**6:14**
